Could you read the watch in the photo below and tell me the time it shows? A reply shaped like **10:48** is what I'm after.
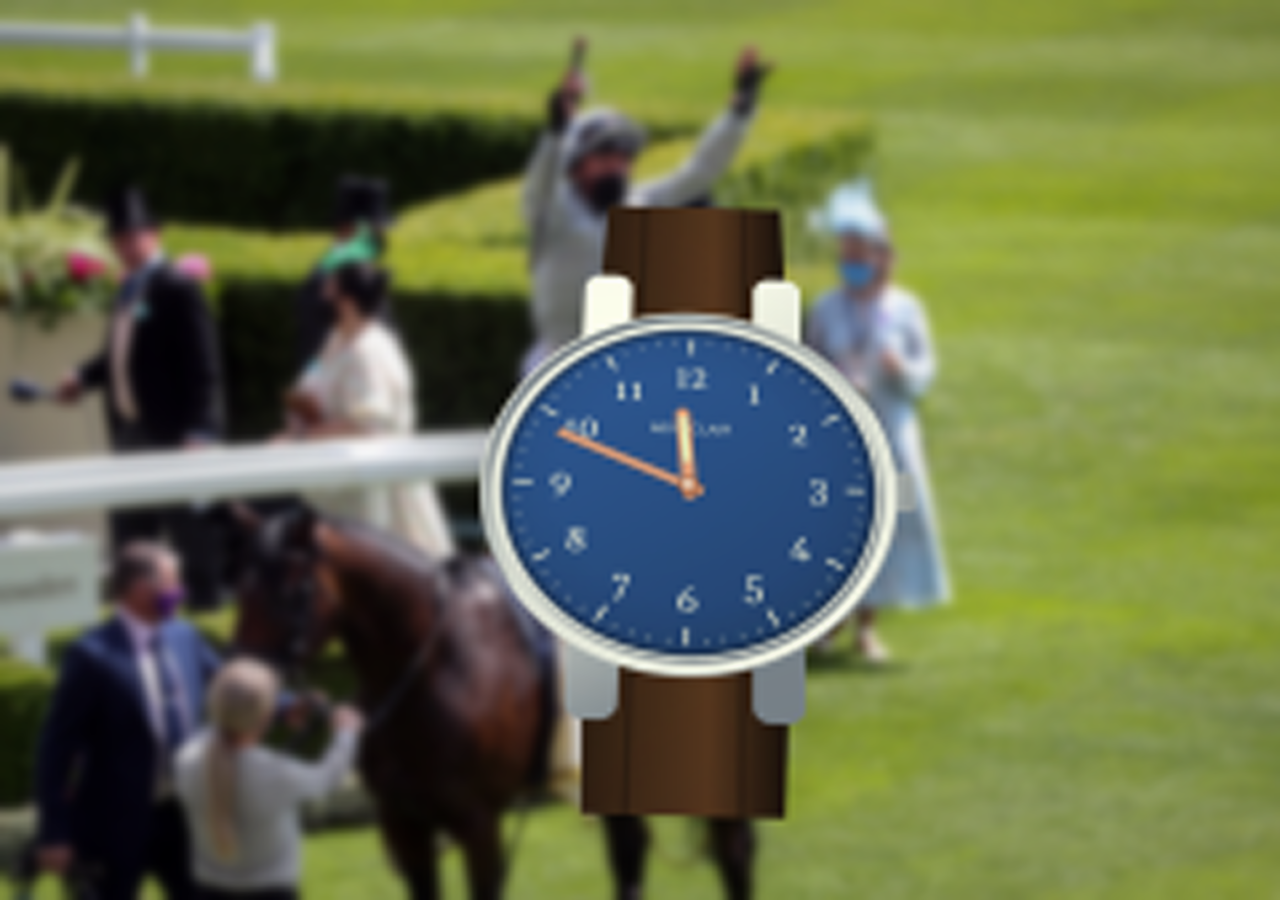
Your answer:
**11:49**
